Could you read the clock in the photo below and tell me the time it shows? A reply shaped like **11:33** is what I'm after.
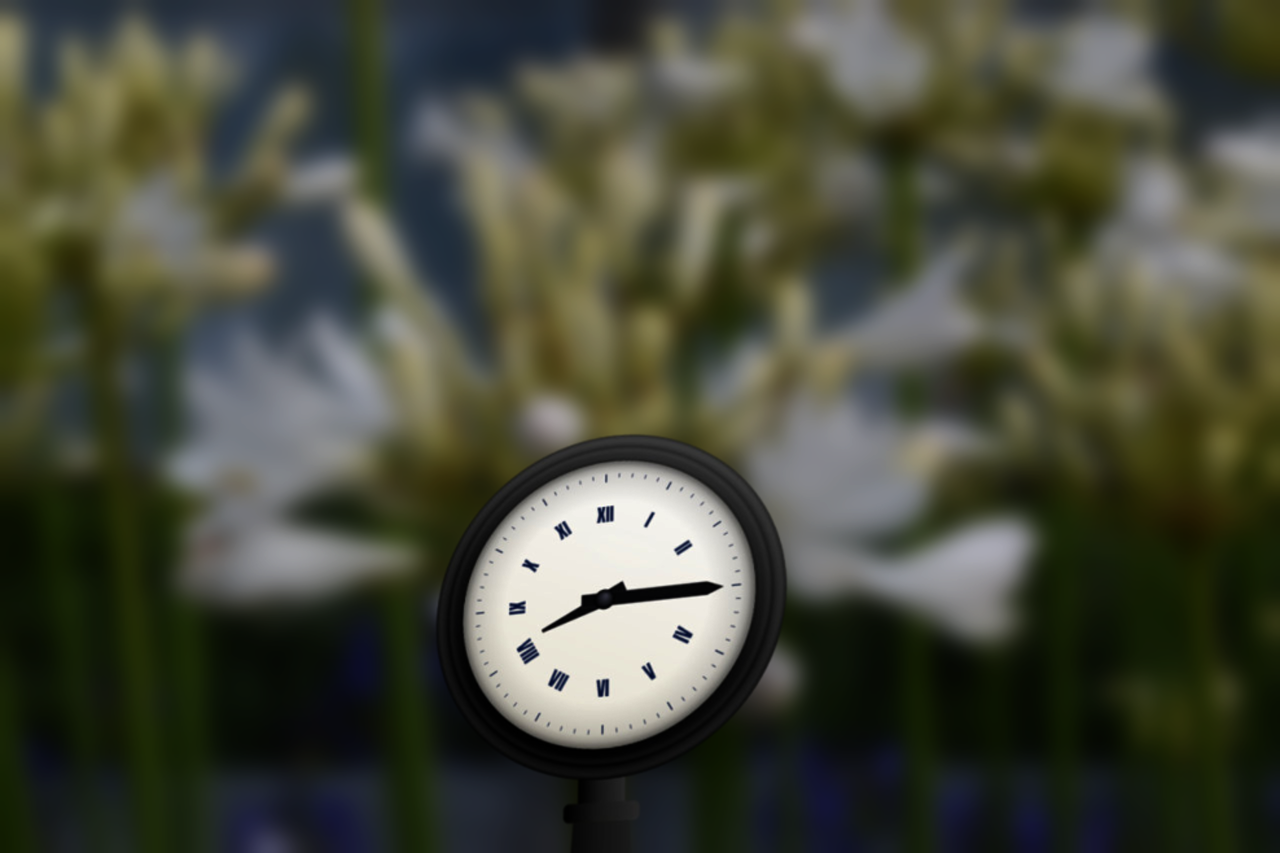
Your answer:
**8:15**
